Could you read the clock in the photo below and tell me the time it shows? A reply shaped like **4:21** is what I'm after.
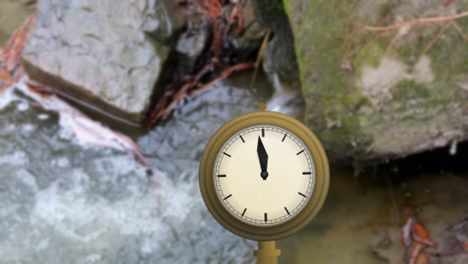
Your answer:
**11:59**
